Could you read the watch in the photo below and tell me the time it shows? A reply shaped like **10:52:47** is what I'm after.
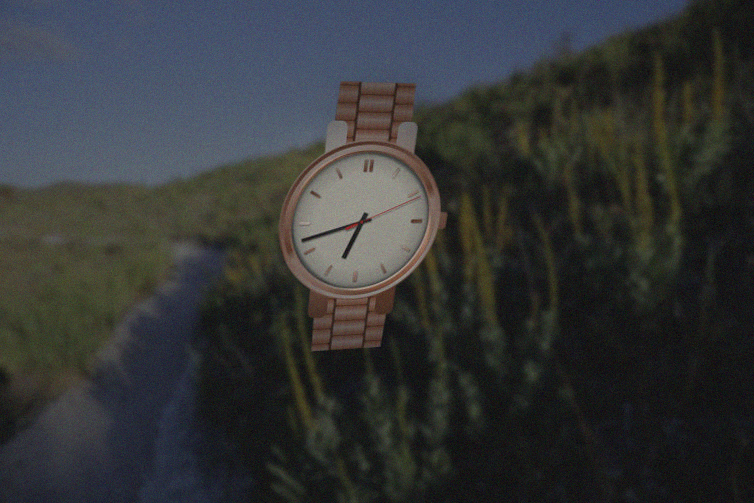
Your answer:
**6:42:11**
